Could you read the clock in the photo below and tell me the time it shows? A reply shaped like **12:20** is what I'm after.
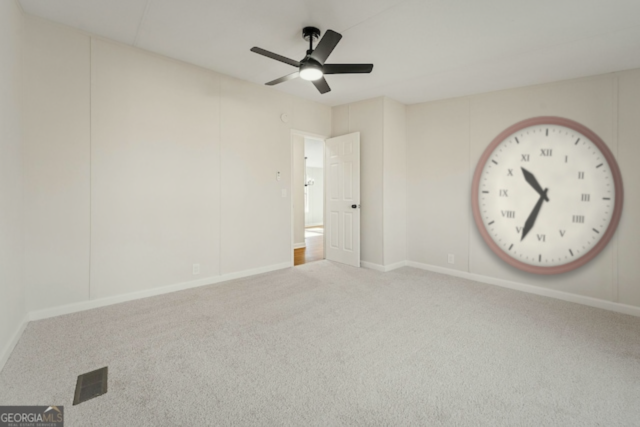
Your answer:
**10:34**
